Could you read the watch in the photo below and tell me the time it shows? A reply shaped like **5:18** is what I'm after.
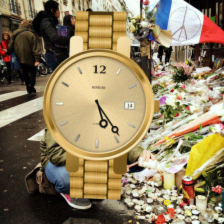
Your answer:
**5:24**
